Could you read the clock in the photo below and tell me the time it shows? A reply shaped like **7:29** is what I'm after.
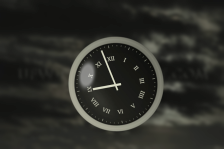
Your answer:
**8:58**
